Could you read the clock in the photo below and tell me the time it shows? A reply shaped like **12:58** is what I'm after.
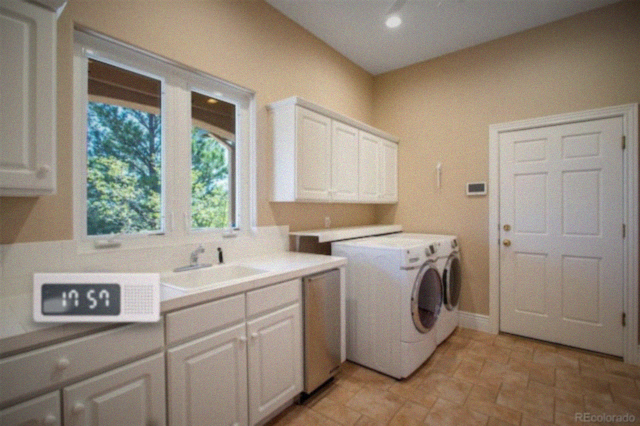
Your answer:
**17:57**
